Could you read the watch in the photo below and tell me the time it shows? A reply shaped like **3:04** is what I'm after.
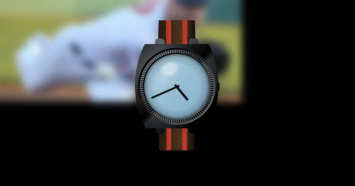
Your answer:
**4:41**
